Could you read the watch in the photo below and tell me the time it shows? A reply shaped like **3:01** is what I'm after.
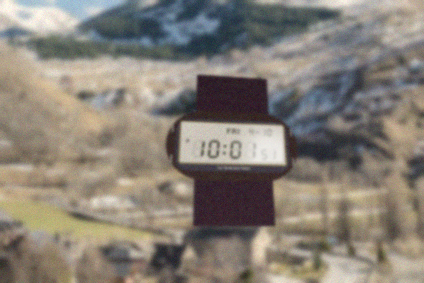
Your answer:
**10:01**
